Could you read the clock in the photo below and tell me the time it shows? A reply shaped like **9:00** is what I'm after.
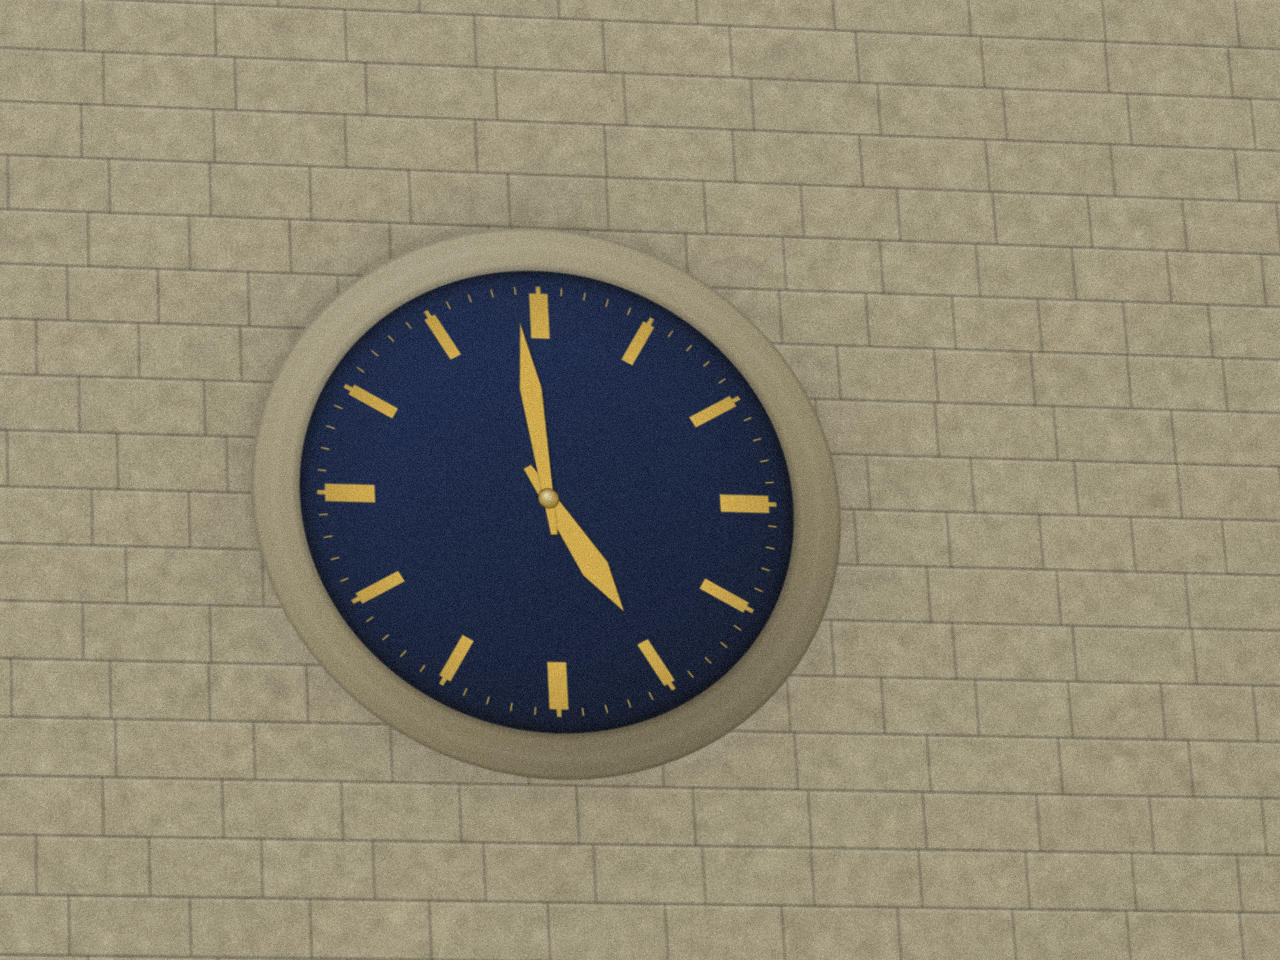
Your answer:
**4:59**
